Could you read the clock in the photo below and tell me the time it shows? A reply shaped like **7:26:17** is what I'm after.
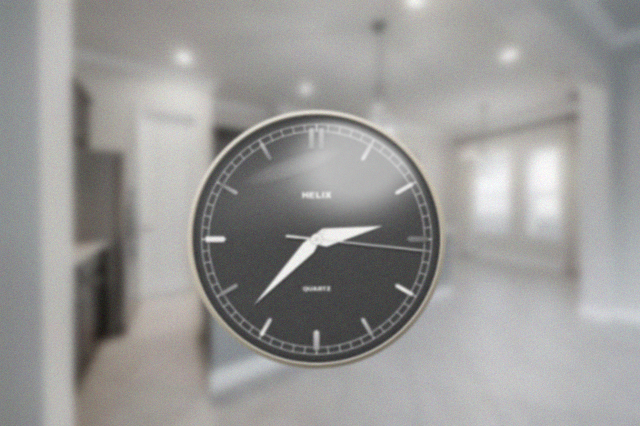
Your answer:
**2:37:16**
